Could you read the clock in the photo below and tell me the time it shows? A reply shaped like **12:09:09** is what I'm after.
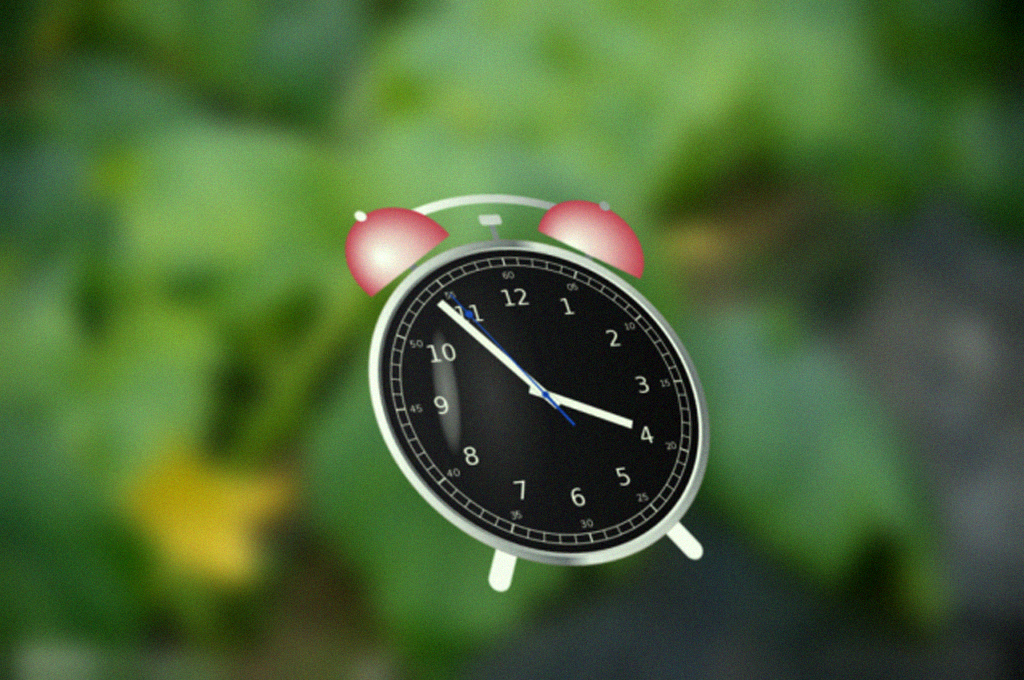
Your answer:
**3:53:55**
